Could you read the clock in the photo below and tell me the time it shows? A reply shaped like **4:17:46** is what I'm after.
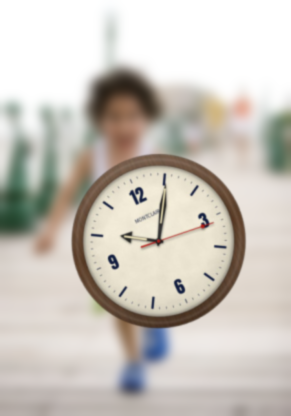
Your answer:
**10:05:16**
